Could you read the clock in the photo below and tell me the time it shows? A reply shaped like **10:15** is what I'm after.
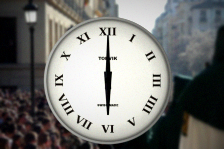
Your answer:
**6:00**
